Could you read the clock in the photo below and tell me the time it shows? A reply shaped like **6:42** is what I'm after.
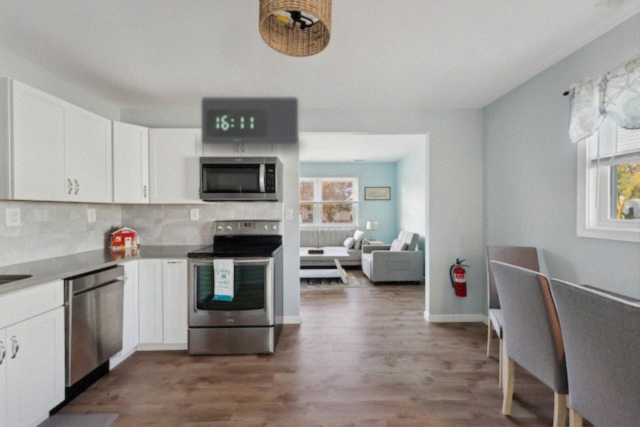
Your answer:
**16:11**
